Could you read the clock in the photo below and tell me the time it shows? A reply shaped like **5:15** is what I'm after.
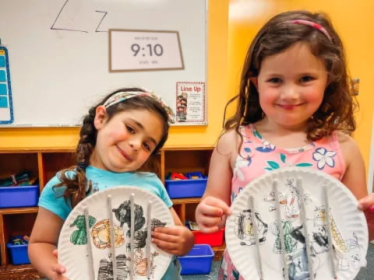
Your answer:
**9:10**
